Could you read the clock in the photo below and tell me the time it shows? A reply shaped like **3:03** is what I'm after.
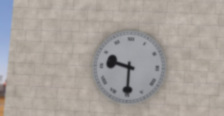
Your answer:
**9:30**
